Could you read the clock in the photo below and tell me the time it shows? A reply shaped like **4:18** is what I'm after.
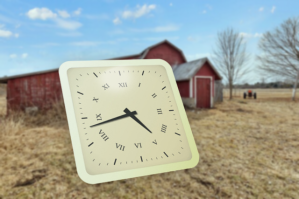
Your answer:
**4:43**
